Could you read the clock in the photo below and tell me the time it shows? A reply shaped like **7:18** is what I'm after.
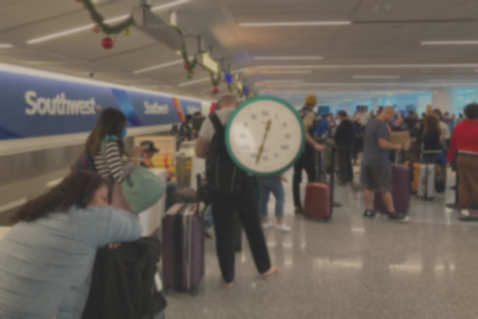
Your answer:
**12:33**
